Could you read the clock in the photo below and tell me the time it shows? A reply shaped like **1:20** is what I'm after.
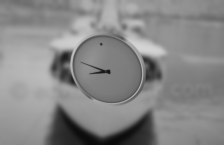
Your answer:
**8:49**
